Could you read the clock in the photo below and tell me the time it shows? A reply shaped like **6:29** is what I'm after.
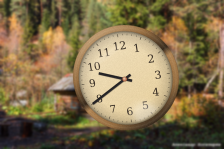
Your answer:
**9:40**
